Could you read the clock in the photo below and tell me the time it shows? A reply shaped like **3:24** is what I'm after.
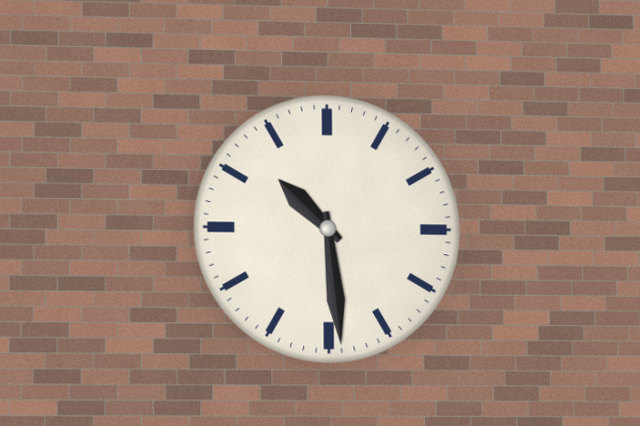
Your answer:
**10:29**
